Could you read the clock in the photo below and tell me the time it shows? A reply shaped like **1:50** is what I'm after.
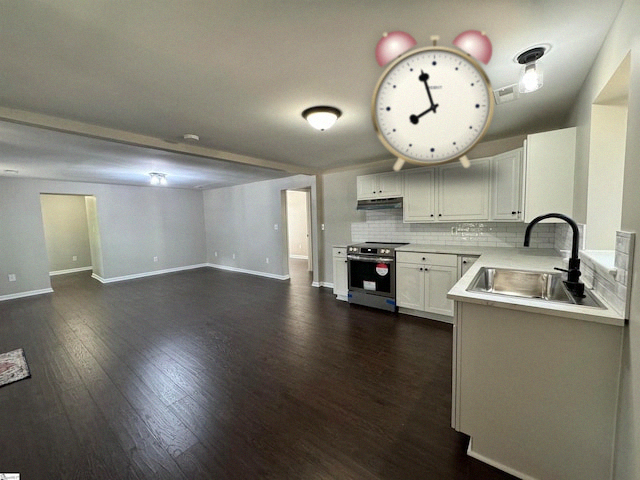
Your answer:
**7:57**
